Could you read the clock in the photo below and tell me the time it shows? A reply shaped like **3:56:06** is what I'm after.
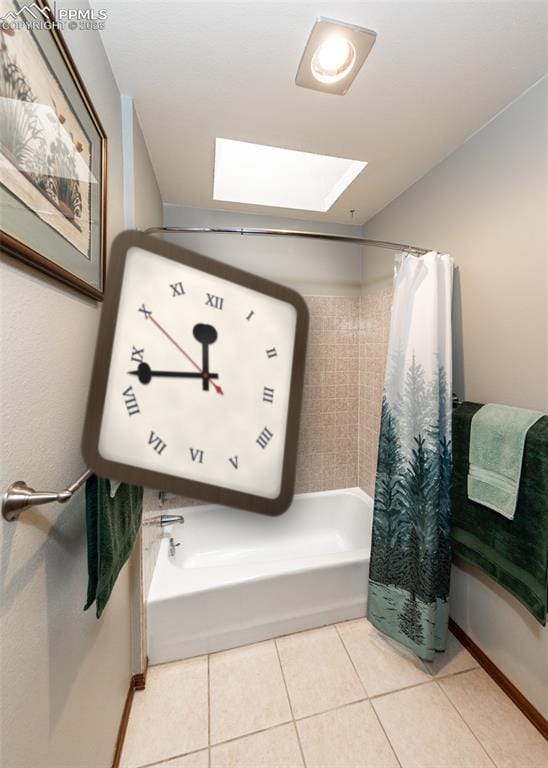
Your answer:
**11:42:50**
